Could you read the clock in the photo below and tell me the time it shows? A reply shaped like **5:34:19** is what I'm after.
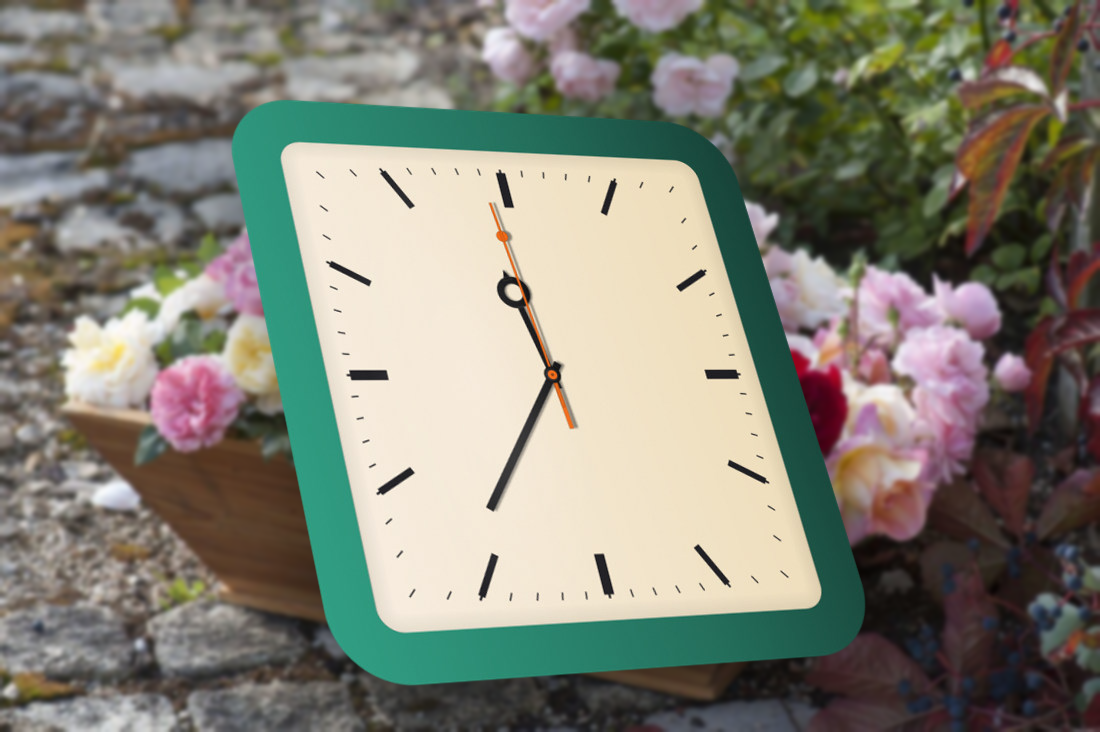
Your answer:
**11:35:59**
